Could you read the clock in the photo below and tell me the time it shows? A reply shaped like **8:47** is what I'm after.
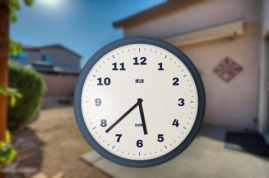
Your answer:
**5:38**
